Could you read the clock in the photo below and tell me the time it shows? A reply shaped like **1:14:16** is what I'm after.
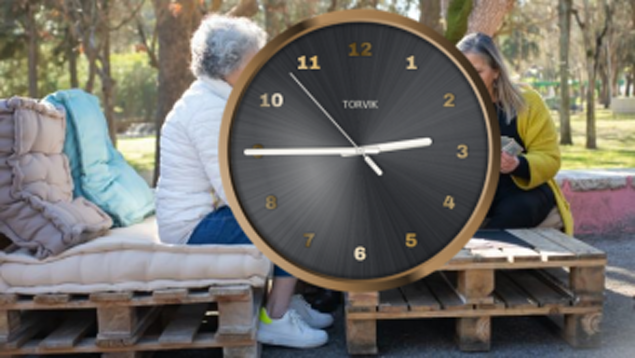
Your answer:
**2:44:53**
